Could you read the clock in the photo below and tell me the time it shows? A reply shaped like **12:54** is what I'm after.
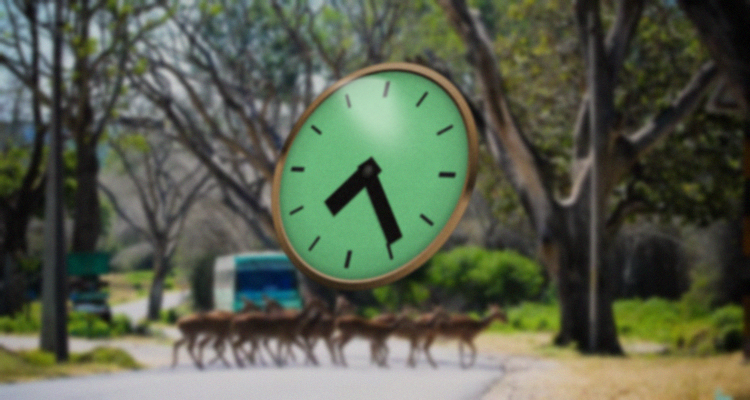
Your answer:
**7:24**
